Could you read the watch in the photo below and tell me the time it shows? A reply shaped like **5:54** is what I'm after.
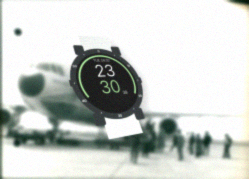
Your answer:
**23:30**
